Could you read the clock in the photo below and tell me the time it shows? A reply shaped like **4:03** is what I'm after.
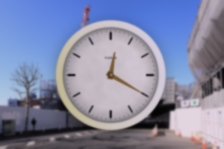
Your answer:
**12:20**
